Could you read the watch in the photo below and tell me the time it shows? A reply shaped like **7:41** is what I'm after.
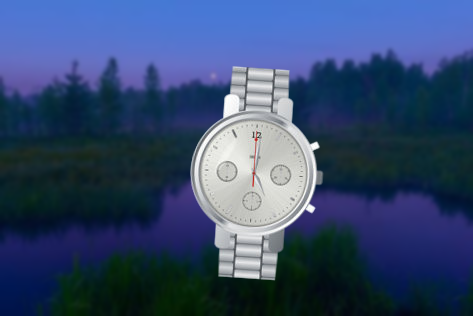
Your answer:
**5:01**
